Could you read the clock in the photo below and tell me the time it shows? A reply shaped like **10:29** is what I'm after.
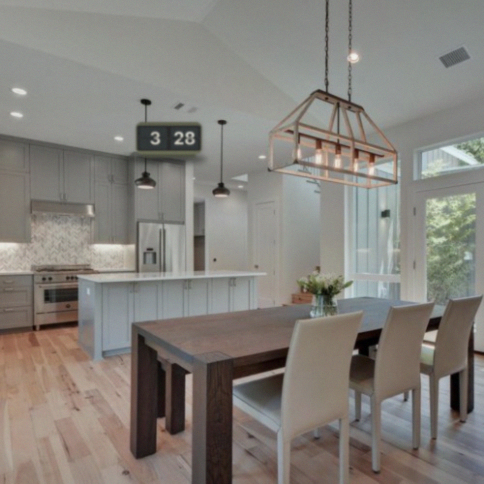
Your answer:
**3:28**
